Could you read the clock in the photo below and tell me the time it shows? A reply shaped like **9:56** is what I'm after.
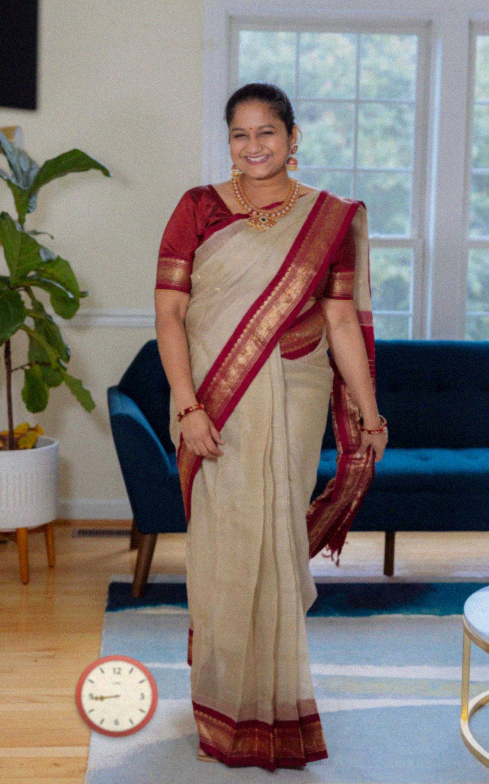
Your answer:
**8:44**
